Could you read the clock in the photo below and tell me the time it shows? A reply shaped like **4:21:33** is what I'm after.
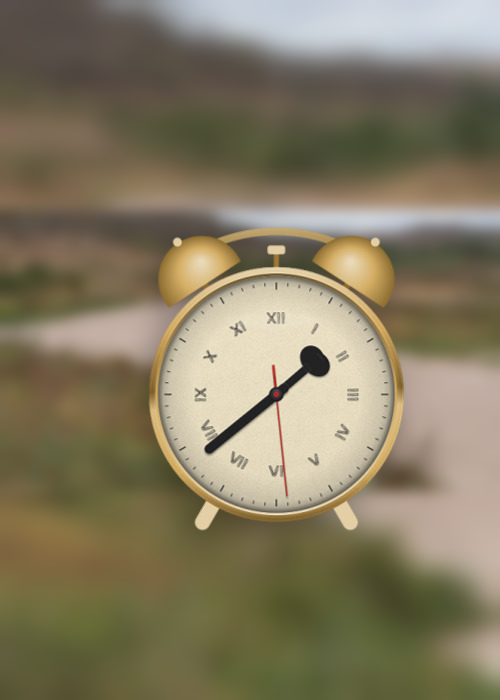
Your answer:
**1:38:29**
